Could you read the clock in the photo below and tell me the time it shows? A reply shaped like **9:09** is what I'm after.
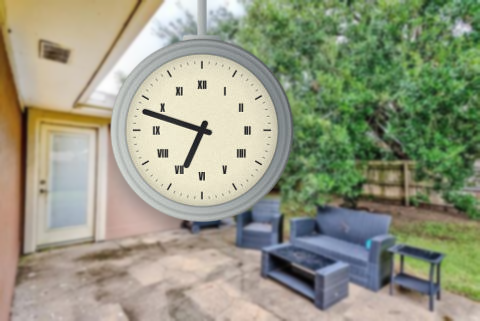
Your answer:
**6:48**
